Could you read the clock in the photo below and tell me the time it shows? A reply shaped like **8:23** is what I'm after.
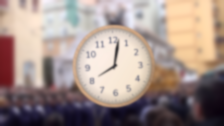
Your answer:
**8:02**
